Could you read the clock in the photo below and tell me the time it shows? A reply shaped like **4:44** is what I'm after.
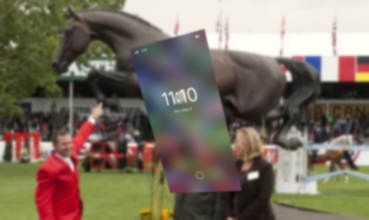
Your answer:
**11:10**
